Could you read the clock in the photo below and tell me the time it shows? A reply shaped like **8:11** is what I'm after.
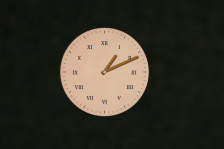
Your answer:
**1:11**
